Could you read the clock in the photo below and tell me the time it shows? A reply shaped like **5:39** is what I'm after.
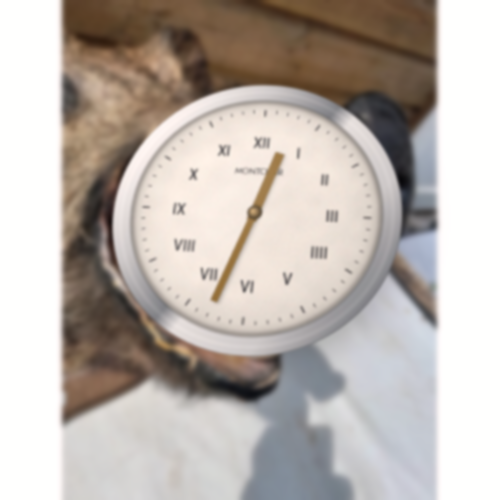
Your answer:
**12:33**
